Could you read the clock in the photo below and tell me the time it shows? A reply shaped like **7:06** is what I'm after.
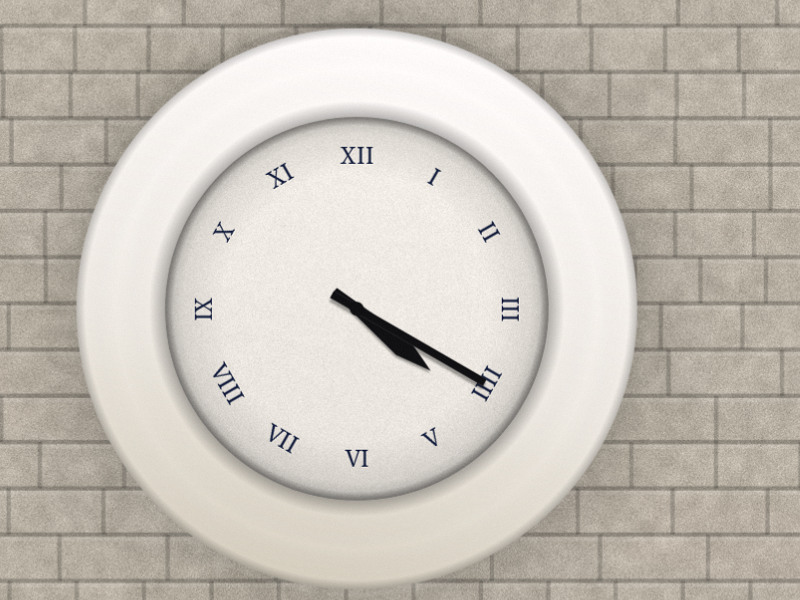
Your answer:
**4:20**
